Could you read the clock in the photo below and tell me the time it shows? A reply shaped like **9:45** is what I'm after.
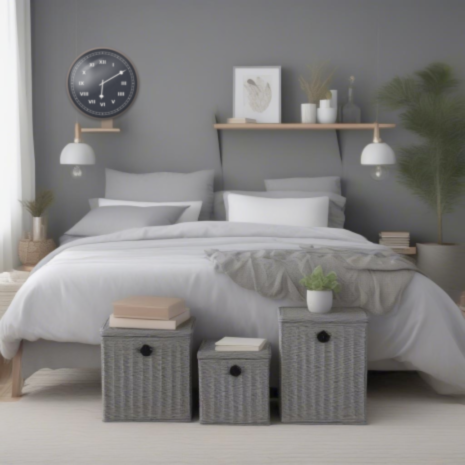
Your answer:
**6:10**
